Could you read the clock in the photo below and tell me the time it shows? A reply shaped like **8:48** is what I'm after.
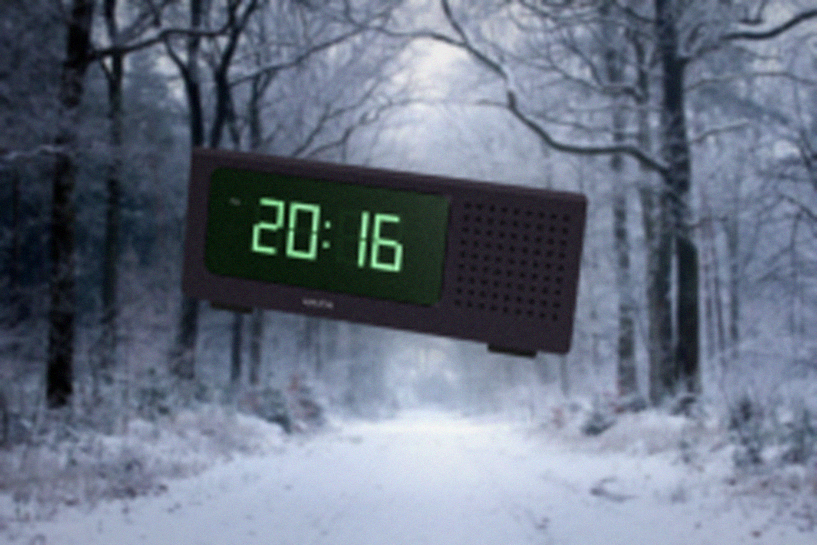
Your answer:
**20:16**
